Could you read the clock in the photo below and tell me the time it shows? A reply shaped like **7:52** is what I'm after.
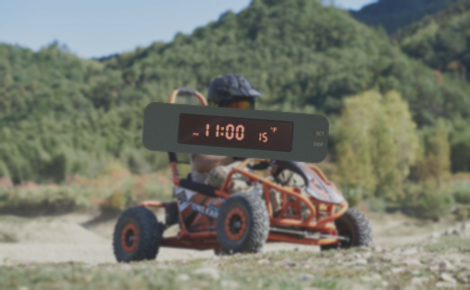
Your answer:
**11:00**
